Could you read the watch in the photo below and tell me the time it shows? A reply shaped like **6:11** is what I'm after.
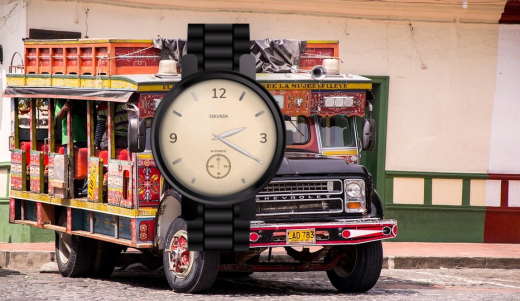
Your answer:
**2:20**
